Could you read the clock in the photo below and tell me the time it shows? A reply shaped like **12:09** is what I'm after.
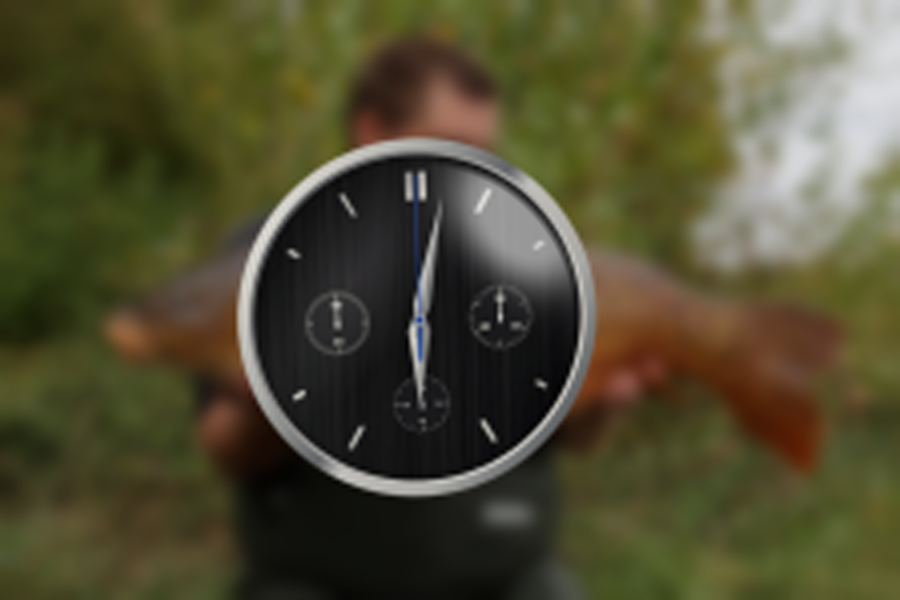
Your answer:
**6:02**
